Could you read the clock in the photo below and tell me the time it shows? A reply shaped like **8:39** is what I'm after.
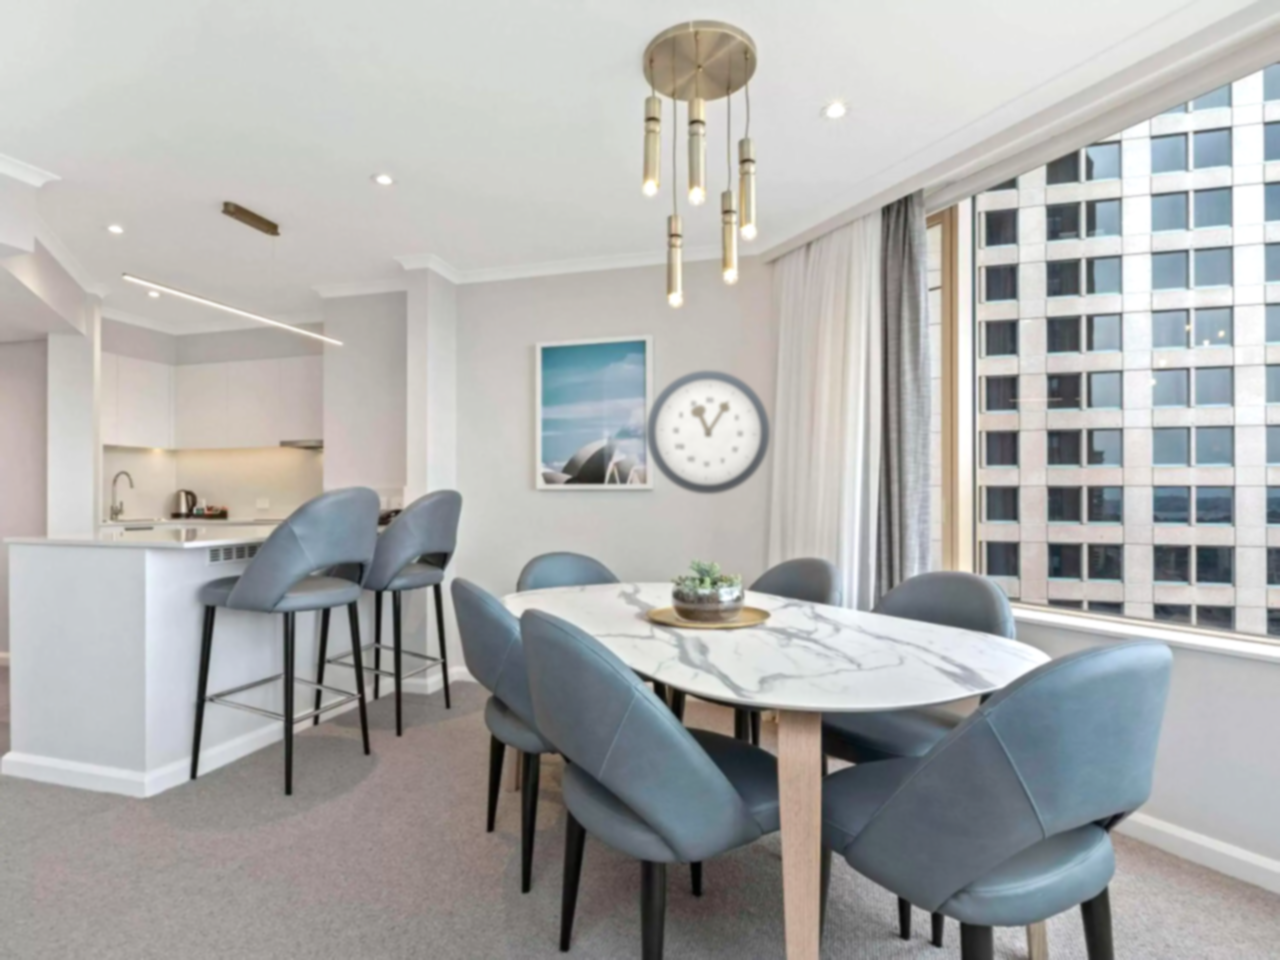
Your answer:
**11:05**
